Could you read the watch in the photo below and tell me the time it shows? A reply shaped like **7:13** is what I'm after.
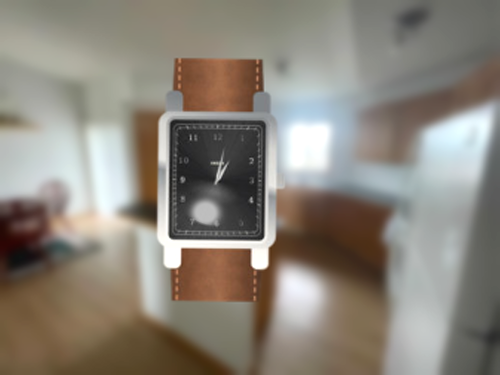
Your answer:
**1:02**
